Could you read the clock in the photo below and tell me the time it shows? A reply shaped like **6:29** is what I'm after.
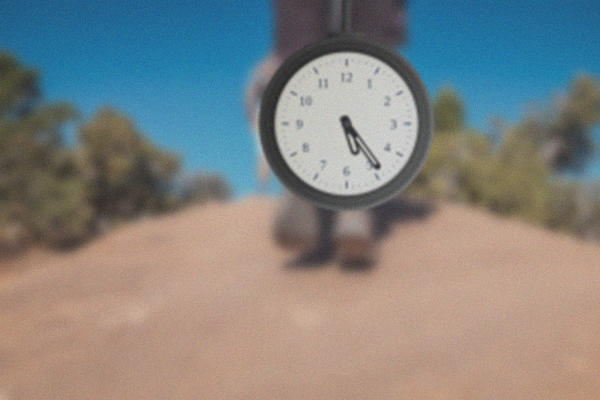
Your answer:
**5:24**
